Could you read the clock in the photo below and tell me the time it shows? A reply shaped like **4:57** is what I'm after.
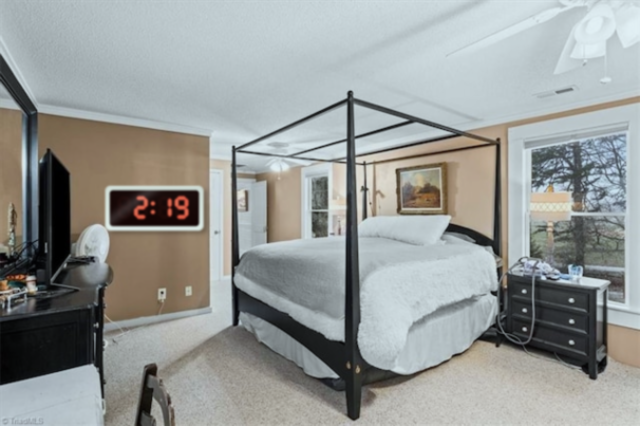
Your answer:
**2:19**
